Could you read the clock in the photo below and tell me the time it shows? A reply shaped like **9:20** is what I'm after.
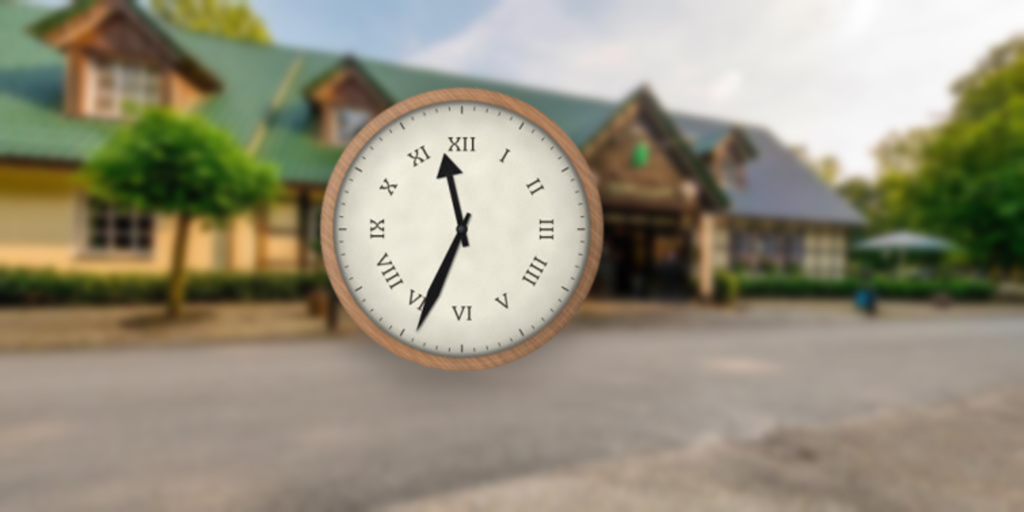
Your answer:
**11:34**
